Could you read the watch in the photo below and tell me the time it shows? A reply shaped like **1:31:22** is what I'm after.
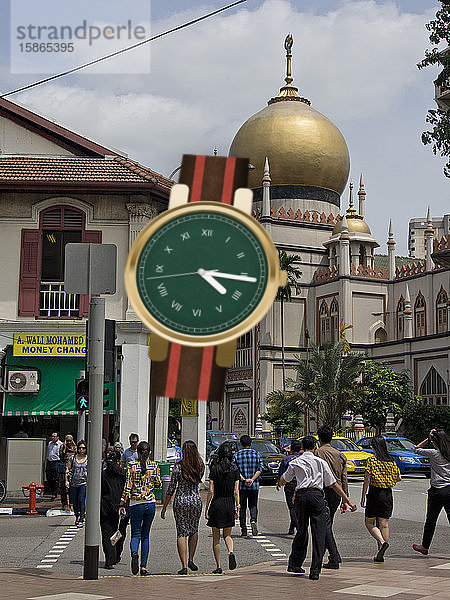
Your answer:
**4:15:43**
